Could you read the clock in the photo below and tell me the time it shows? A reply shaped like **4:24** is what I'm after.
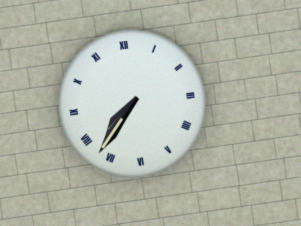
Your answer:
**7:37**
